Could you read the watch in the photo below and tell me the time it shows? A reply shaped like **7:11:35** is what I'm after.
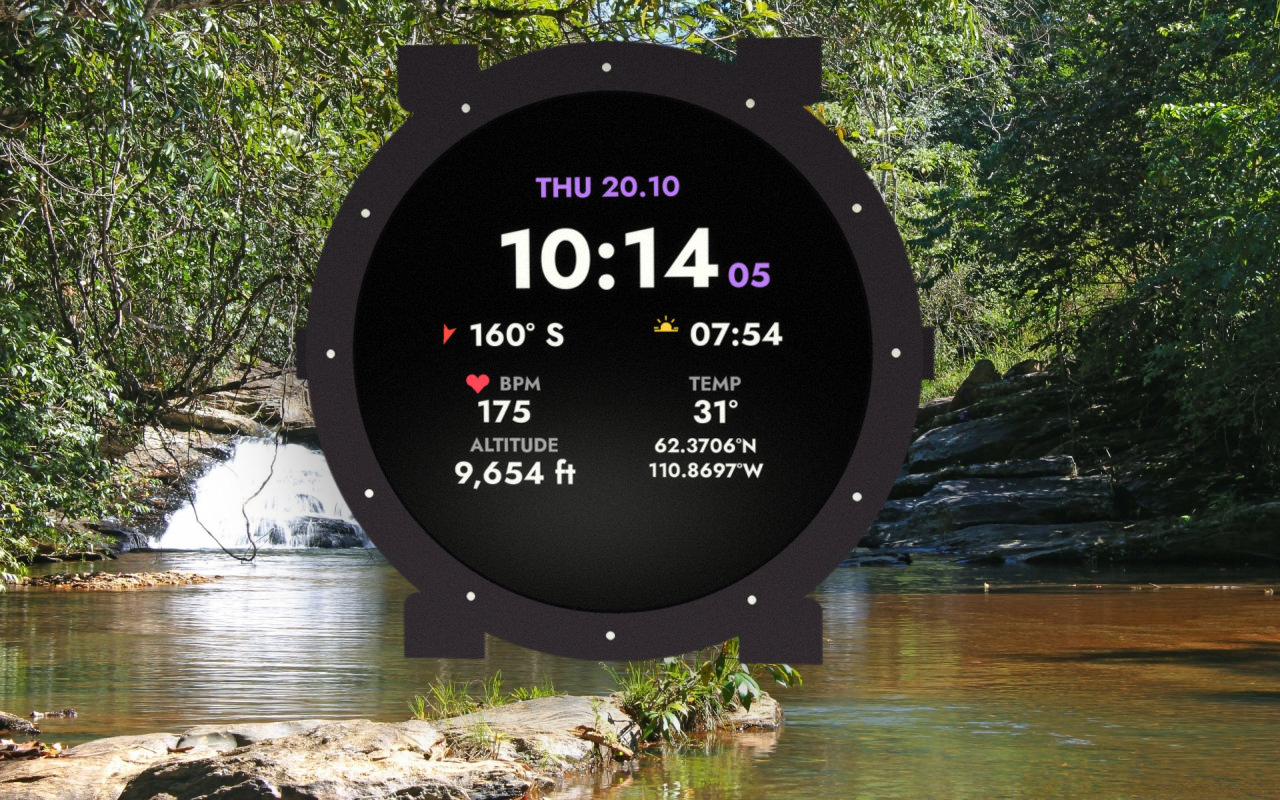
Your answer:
**10:14:05**
